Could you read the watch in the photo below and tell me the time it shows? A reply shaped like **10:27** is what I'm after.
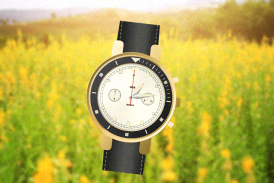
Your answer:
**1:13**
